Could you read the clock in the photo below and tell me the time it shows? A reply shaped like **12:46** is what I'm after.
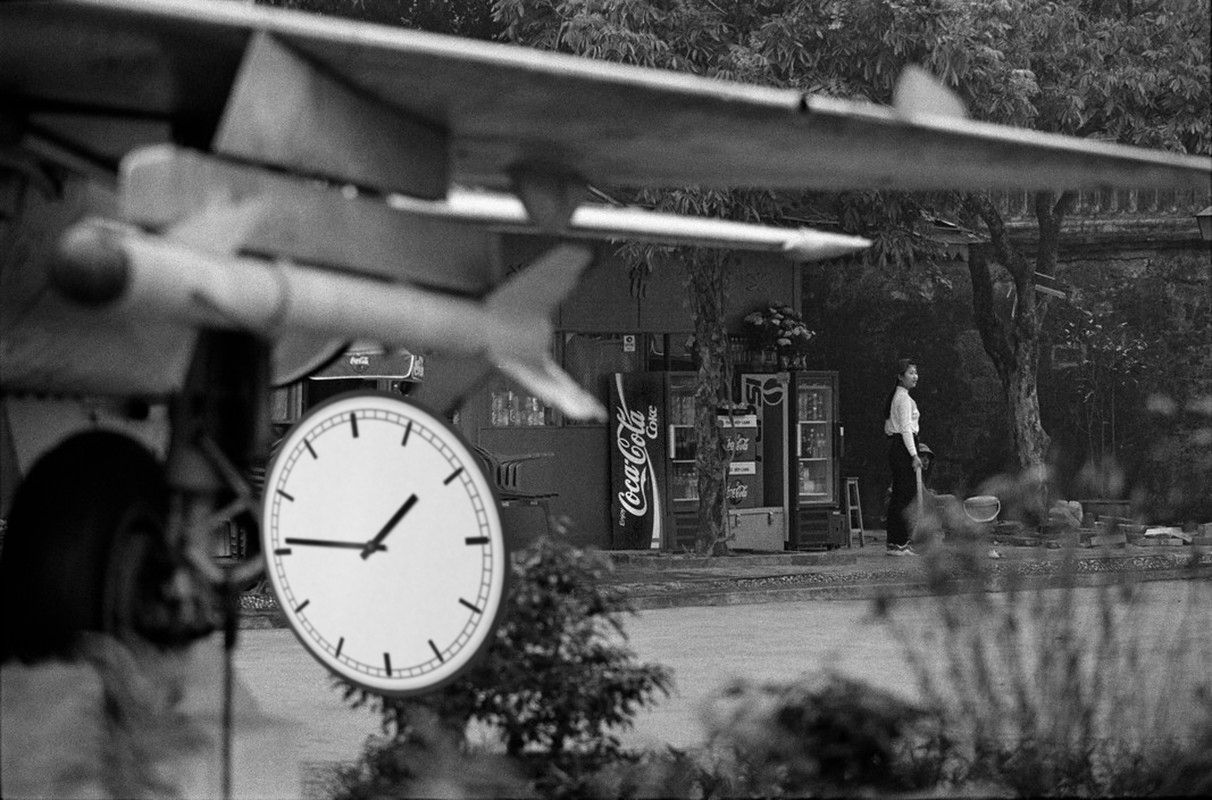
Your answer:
**1:46**
